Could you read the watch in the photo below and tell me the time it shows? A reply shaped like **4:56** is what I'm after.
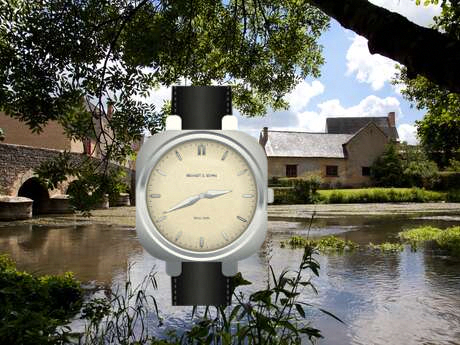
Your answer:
**2:41**
